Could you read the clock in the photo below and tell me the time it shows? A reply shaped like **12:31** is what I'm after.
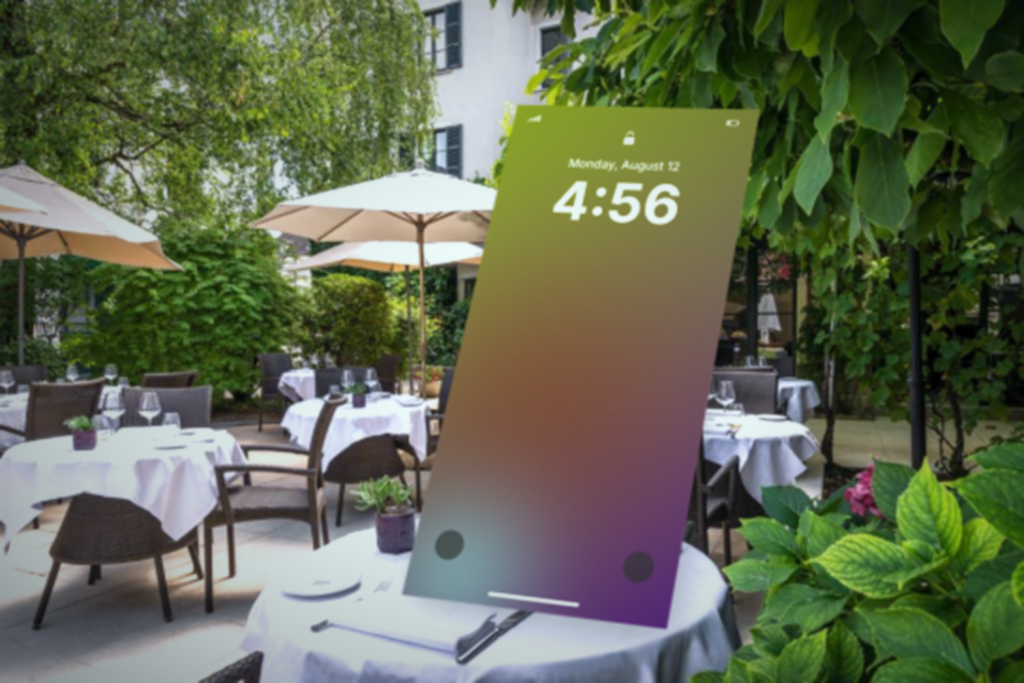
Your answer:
**4:56**
